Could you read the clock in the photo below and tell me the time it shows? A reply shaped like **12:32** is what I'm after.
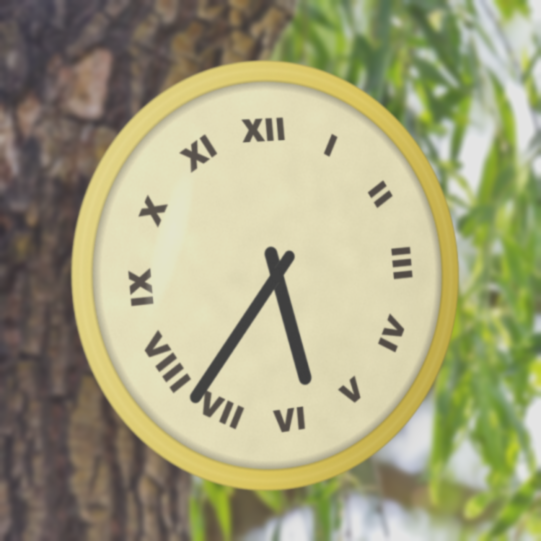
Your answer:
**5:37**
